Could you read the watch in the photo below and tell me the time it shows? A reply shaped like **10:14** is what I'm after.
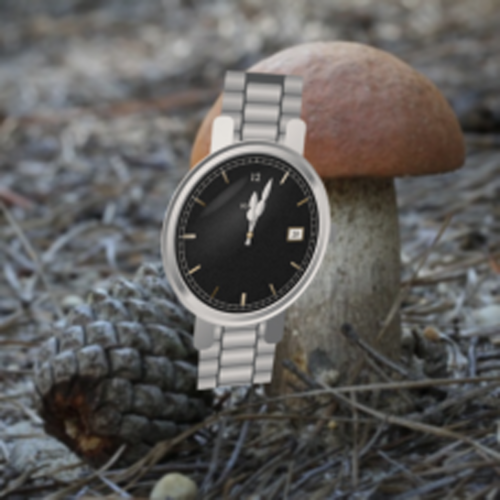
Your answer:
**12:03**
